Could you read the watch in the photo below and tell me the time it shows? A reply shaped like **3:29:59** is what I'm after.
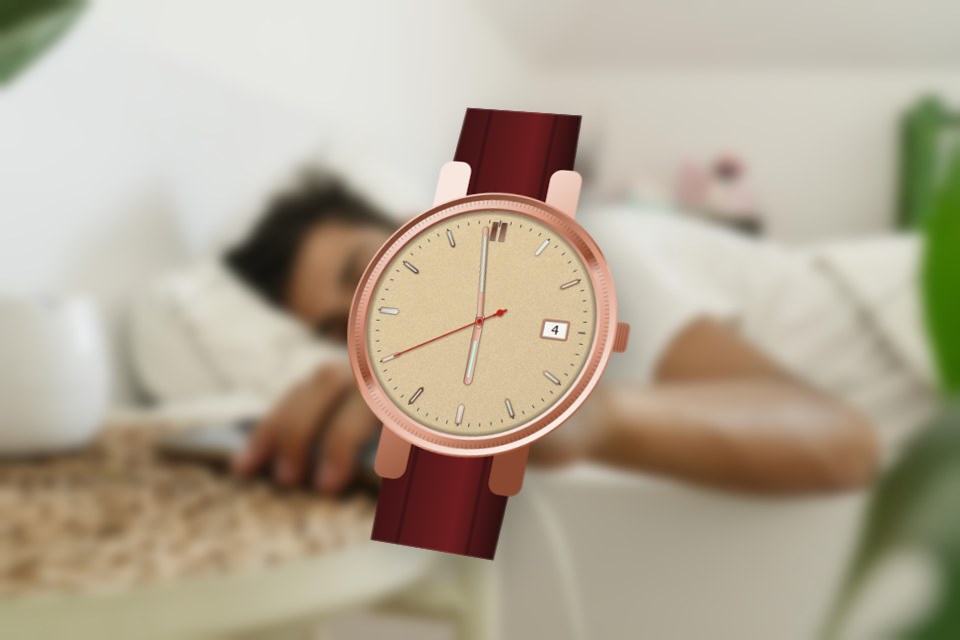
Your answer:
**5:58:40**
